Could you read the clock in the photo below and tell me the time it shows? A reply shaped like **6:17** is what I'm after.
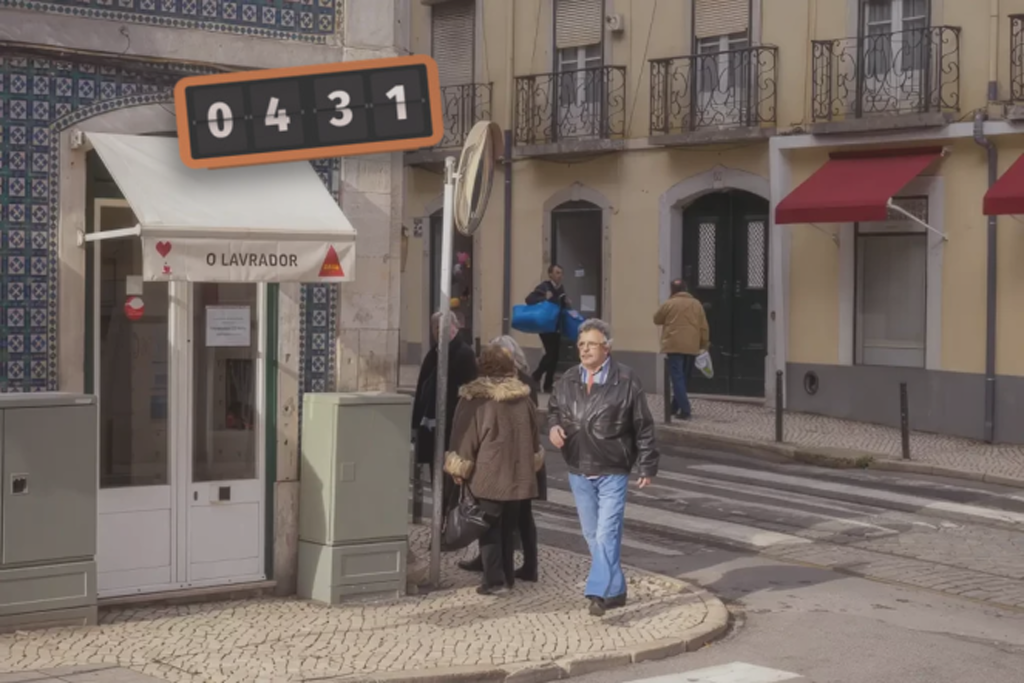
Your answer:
**4:31**
